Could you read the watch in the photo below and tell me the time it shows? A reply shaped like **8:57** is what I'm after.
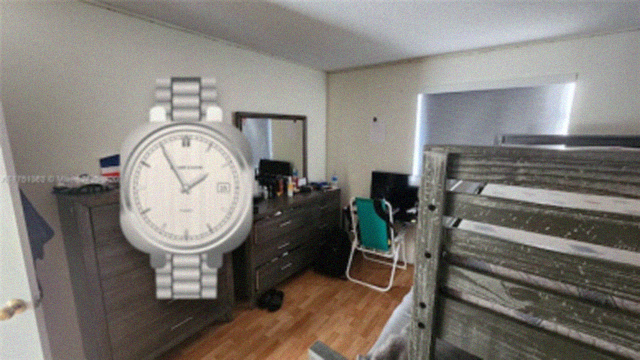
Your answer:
**1:55**
